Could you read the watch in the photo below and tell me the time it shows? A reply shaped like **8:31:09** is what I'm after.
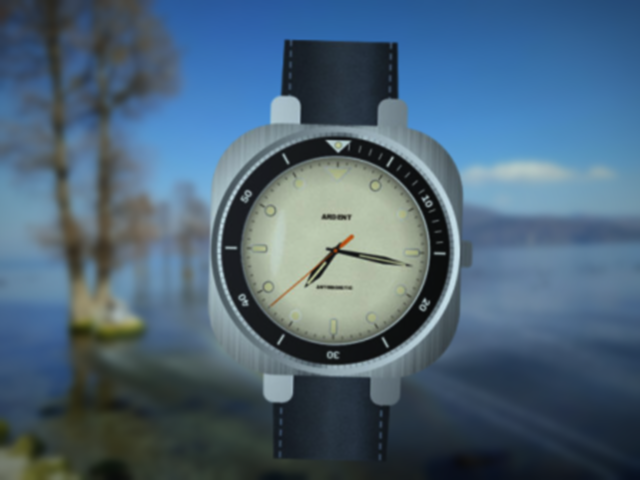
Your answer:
**7:16:38**
